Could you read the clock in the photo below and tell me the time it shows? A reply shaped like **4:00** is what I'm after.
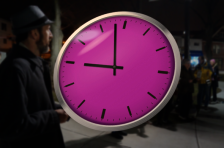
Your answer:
**8:58**
